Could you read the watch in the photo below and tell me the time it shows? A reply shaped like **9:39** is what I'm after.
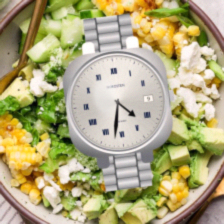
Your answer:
**4:32**
